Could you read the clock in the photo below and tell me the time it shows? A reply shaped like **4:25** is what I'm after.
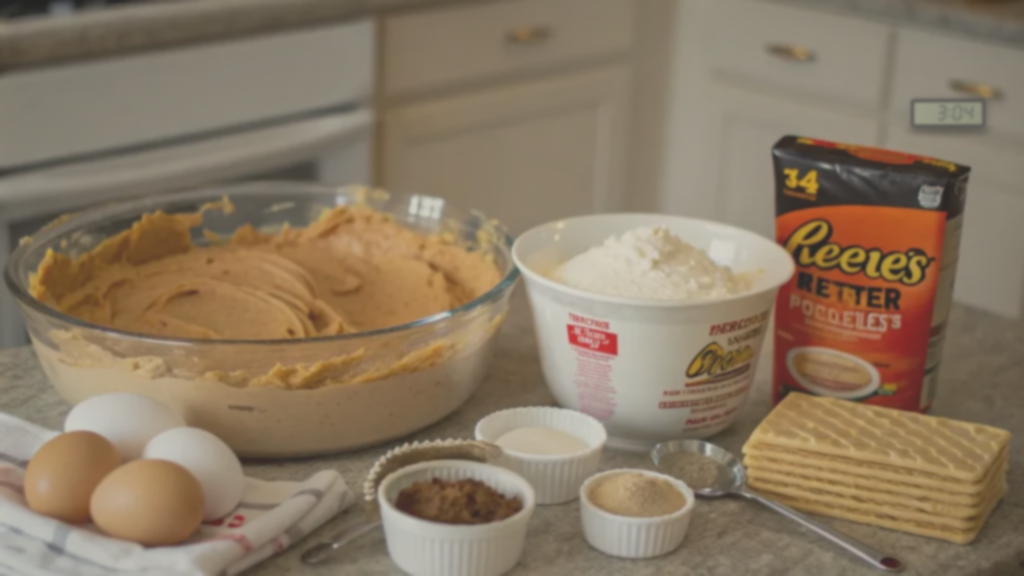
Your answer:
**3:04**
